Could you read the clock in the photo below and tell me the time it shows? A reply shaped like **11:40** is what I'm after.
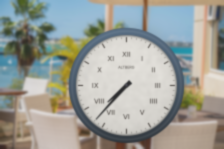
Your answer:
**7:37**
